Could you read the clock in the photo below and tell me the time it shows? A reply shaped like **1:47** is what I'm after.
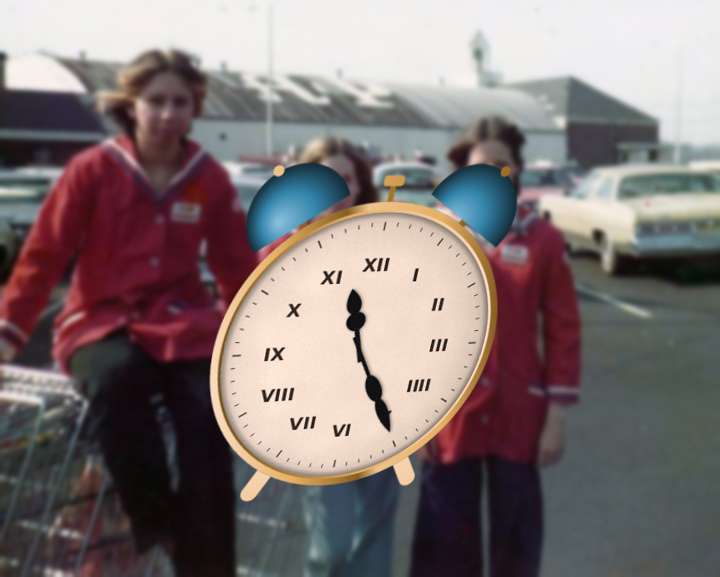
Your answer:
**11:25**
